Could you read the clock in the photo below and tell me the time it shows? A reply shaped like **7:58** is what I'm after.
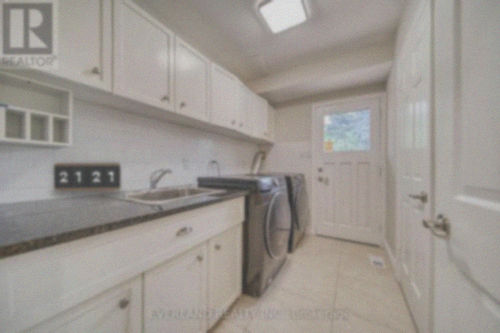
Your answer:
**21:21**
